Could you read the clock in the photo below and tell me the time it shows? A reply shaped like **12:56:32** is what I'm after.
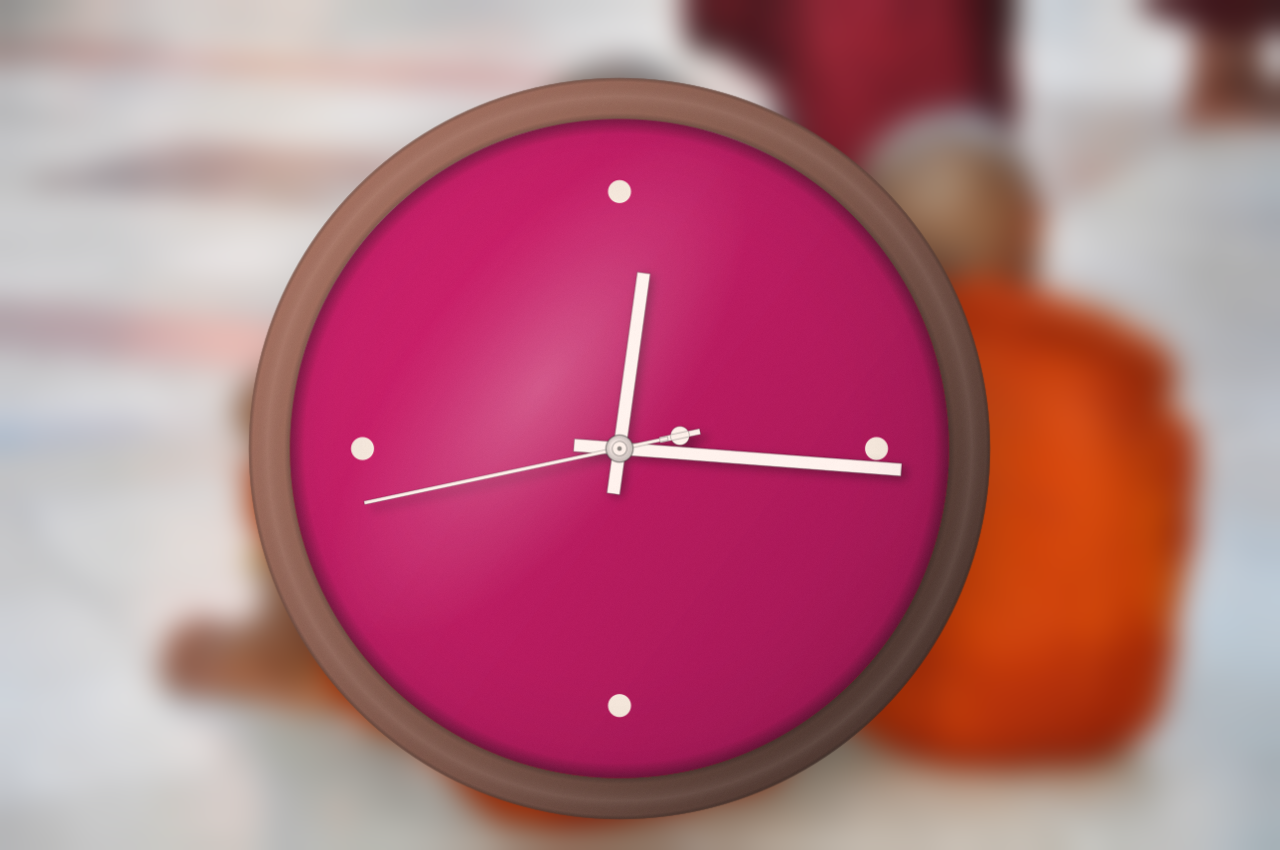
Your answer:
**12:15:43**
